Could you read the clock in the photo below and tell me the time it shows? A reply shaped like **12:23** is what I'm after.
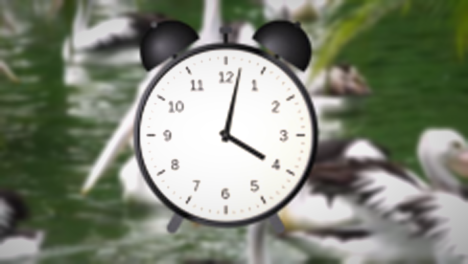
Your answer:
**4:02**
